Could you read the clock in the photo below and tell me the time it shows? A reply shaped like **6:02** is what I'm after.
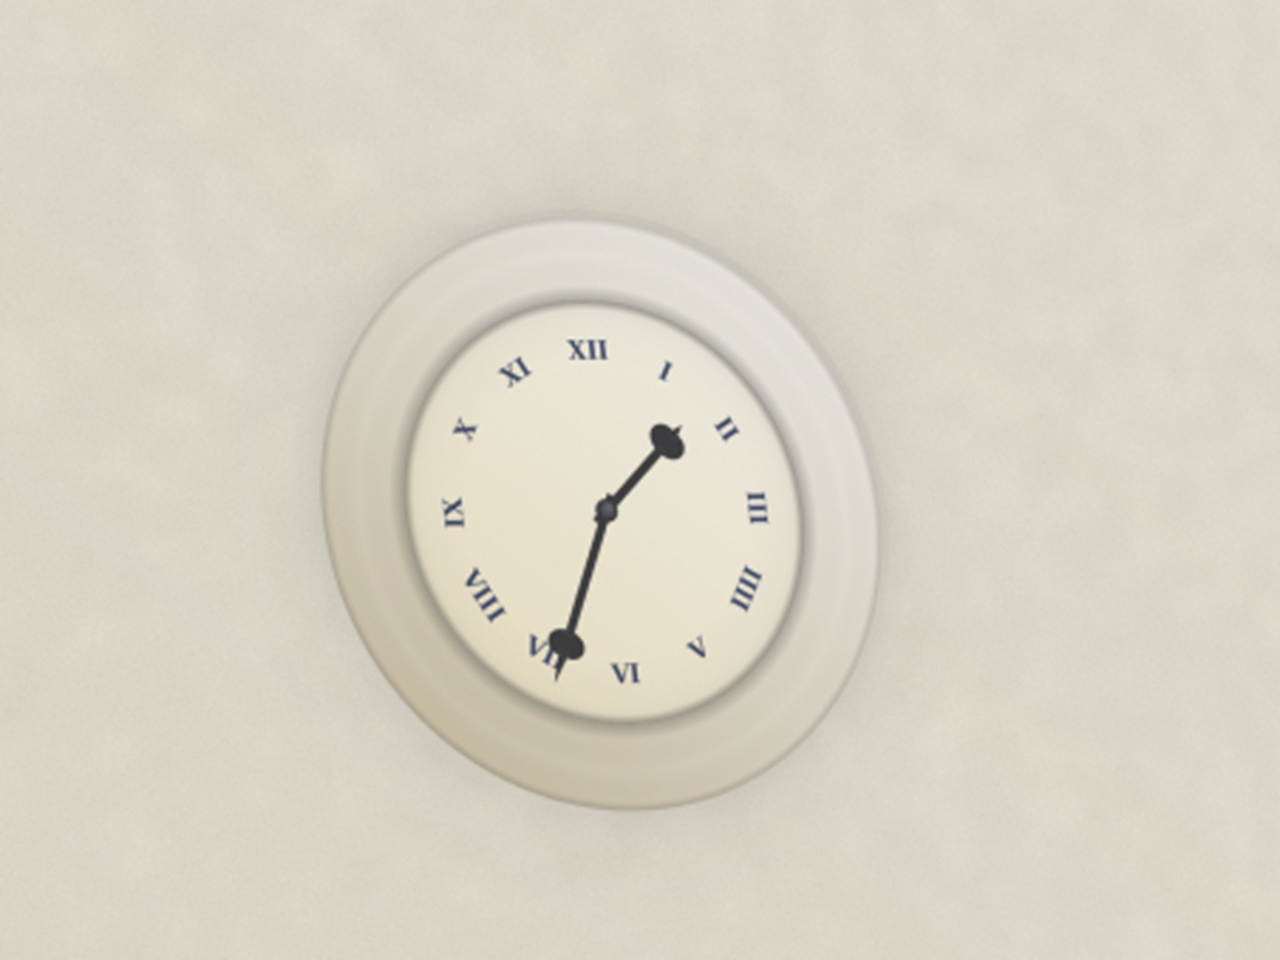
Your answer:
**1:34**
